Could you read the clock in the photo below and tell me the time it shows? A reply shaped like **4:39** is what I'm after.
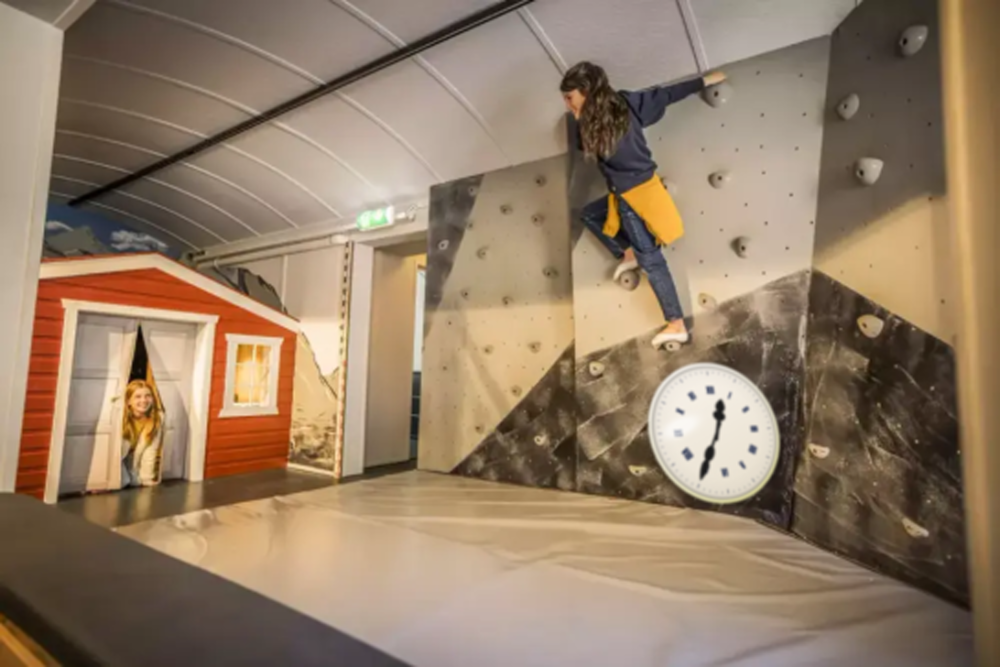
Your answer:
**12:35**
